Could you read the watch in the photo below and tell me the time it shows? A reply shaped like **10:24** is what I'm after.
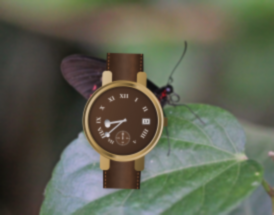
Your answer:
**8:38**
